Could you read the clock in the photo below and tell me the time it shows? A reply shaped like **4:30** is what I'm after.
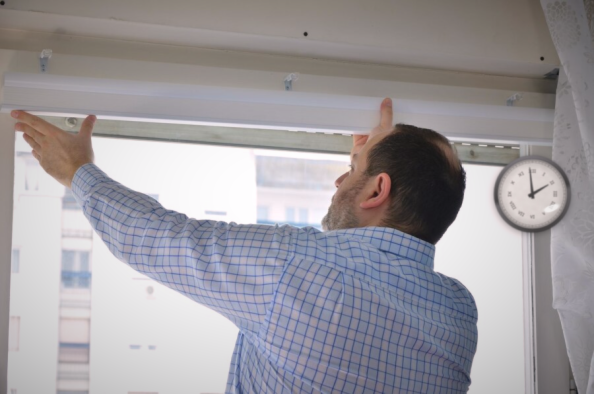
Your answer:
**1:59**
